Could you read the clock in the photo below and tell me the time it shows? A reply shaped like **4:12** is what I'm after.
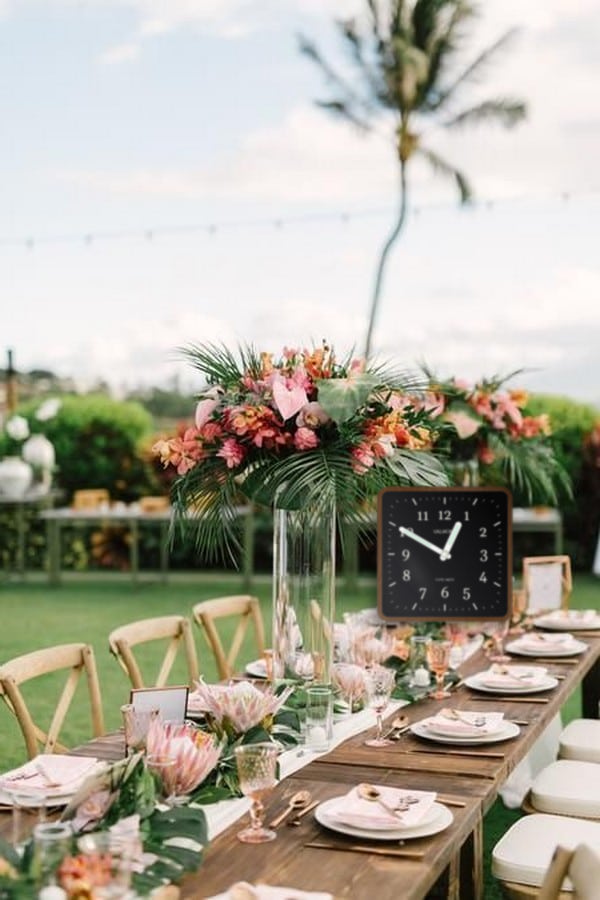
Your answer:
**12:50**
